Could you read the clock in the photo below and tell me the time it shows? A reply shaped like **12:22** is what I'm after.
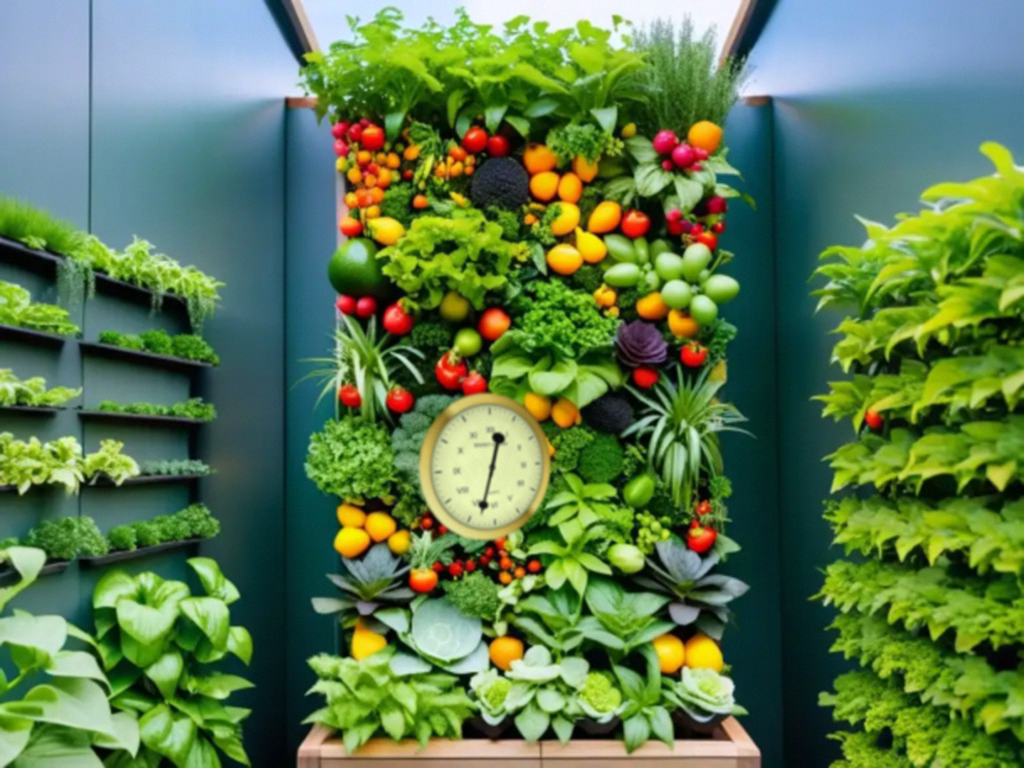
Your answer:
**12:33**
